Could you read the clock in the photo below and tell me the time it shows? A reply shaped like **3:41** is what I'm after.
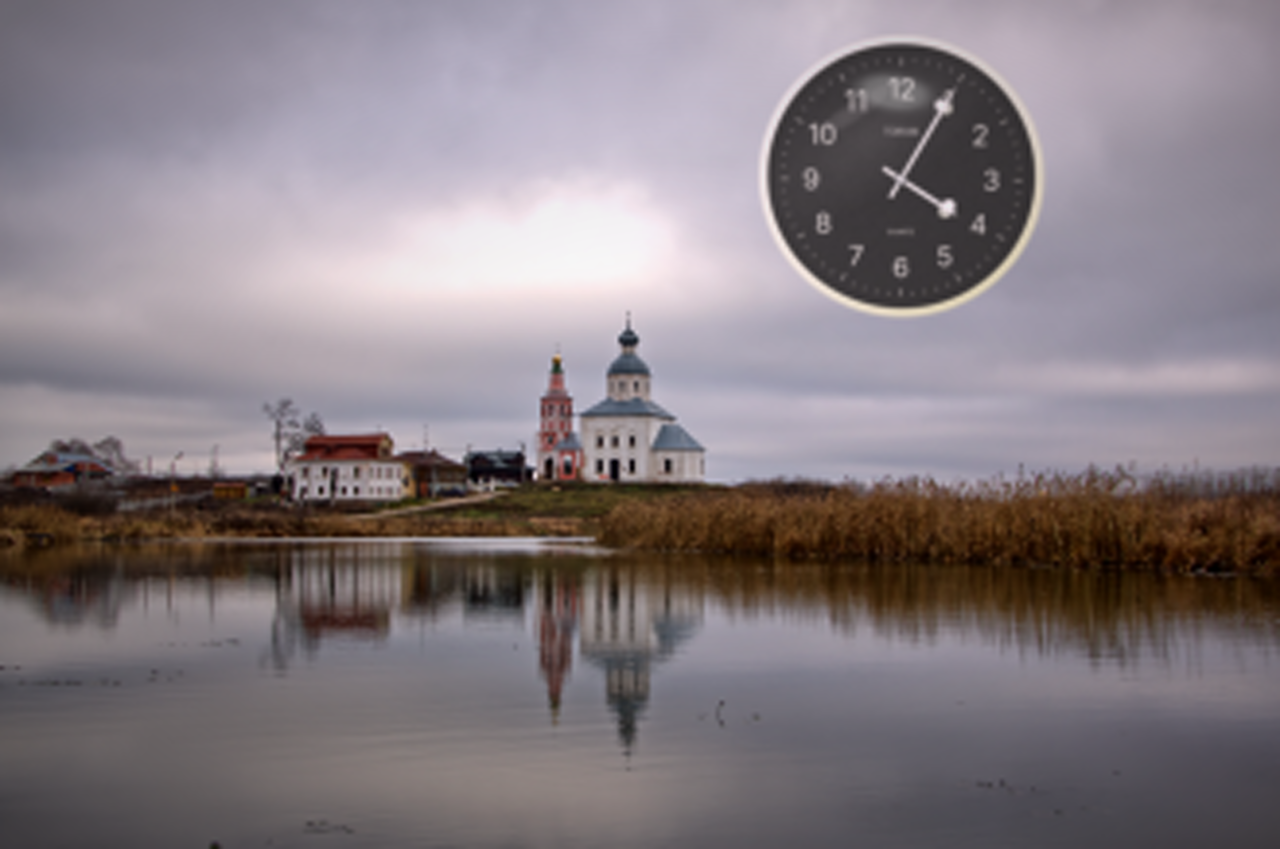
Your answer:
**4:05**
